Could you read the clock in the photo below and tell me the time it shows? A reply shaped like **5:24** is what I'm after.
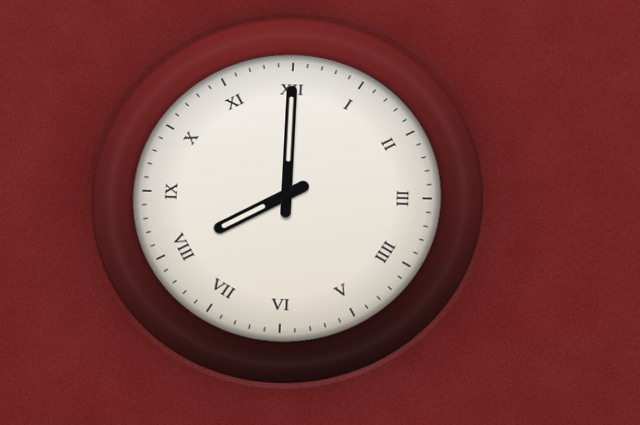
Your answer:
**8:00**
